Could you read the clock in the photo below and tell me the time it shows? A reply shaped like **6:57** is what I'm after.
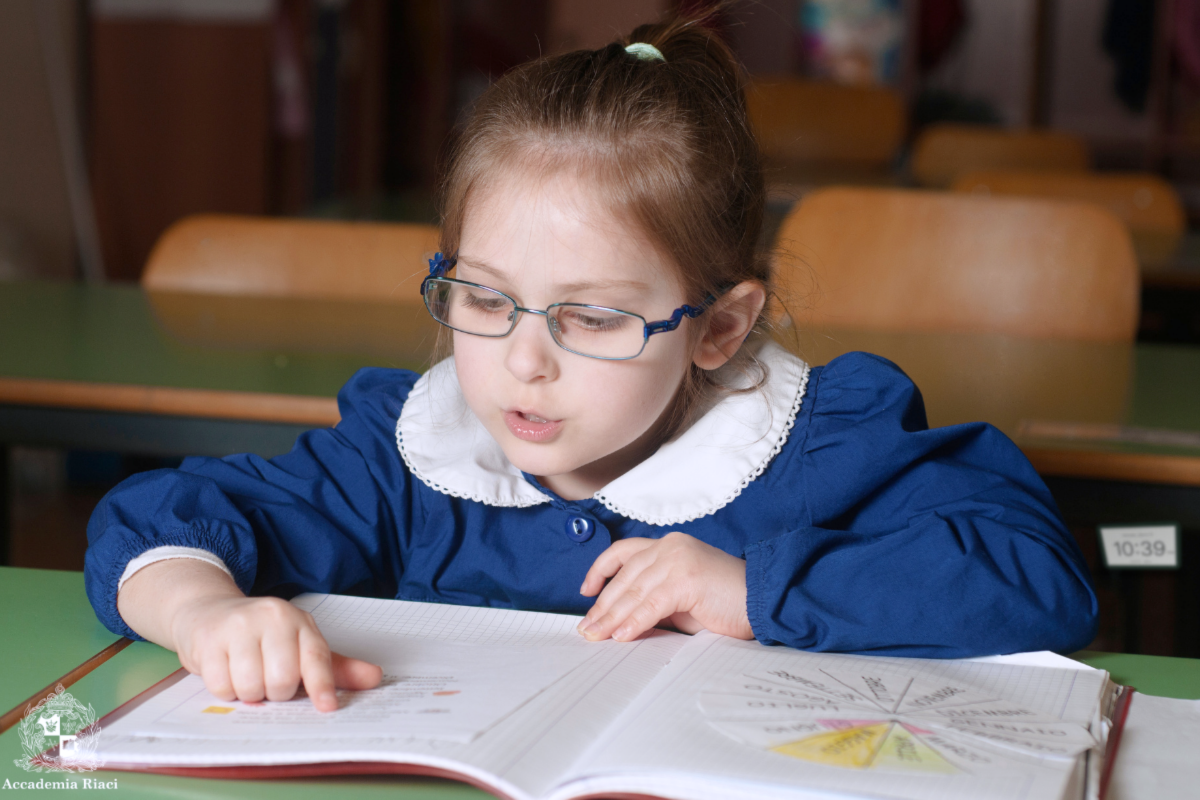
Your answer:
**10:39**
